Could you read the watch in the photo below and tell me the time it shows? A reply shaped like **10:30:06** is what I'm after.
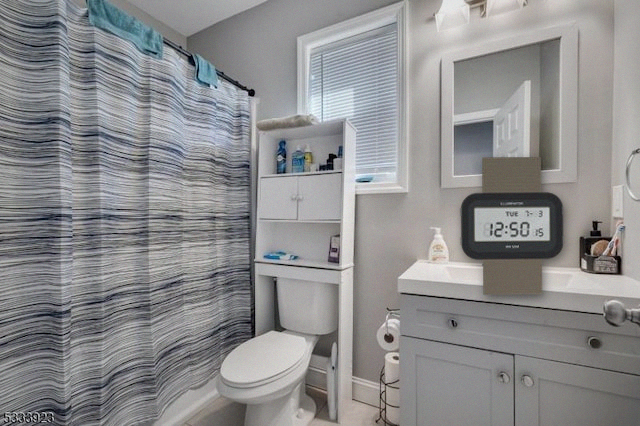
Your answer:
**12:50:15**
